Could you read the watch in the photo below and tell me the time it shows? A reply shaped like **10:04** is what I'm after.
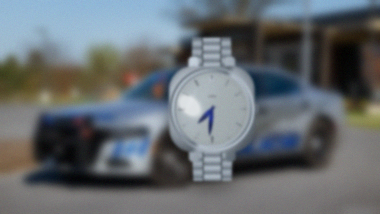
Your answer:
**7:31**
